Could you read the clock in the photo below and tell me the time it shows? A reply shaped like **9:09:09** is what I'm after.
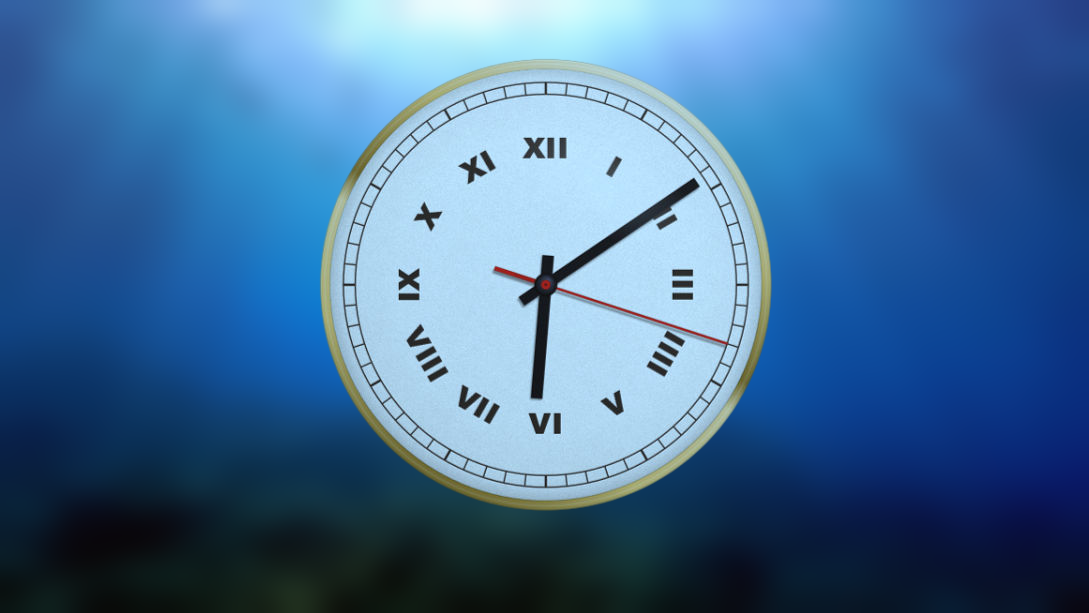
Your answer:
**6:09:18**
